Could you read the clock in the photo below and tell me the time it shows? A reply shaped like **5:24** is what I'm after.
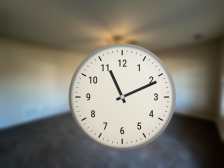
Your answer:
**11:11**
